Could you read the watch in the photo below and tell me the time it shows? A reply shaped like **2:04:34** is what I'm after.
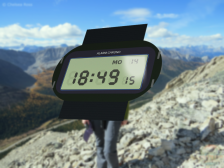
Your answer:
**18:49:15**
